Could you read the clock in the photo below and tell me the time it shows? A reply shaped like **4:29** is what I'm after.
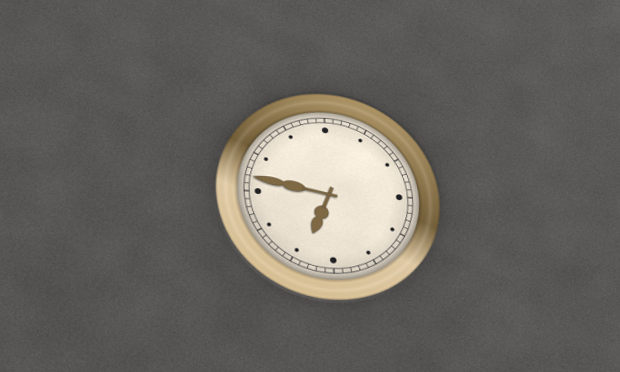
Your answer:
**6:47**
